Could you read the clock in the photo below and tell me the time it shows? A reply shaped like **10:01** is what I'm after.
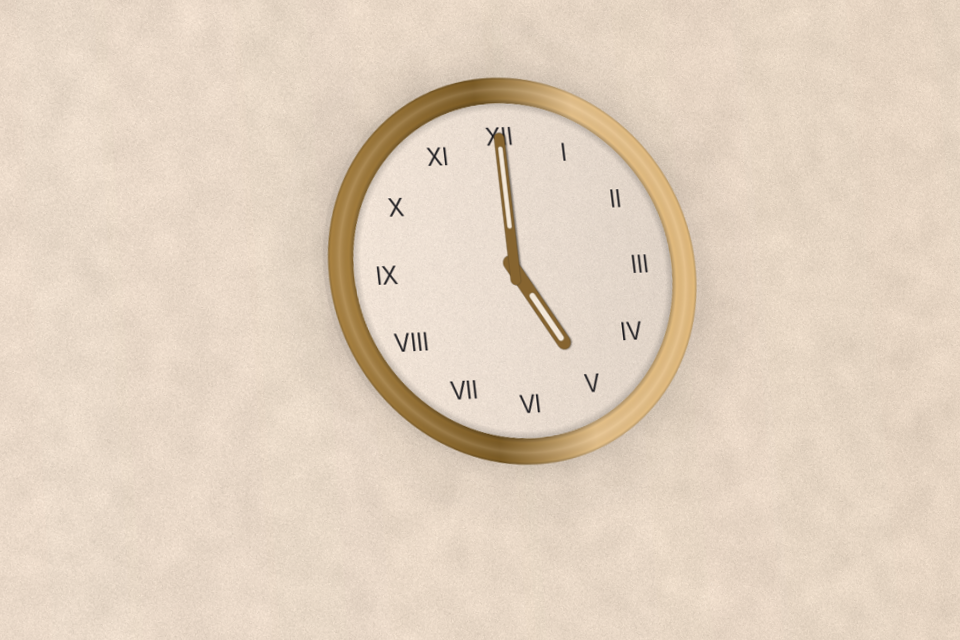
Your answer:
**5:00**
